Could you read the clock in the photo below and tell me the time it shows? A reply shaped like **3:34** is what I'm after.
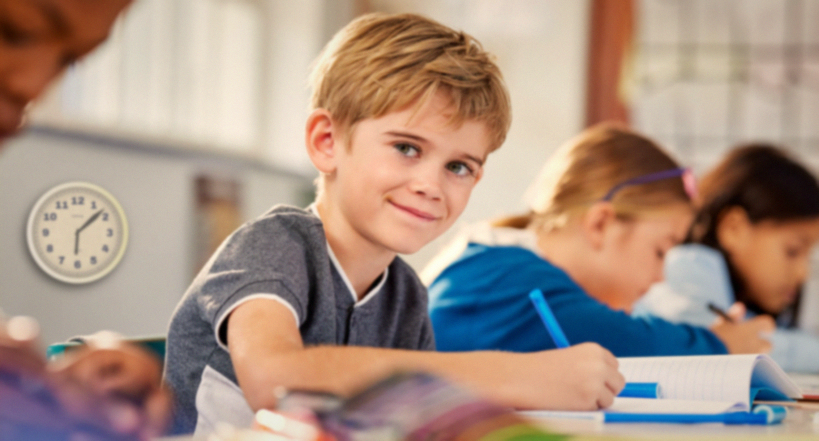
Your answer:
**6:08**
